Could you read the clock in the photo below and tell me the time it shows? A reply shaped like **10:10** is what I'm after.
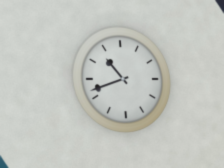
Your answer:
**10:42**
